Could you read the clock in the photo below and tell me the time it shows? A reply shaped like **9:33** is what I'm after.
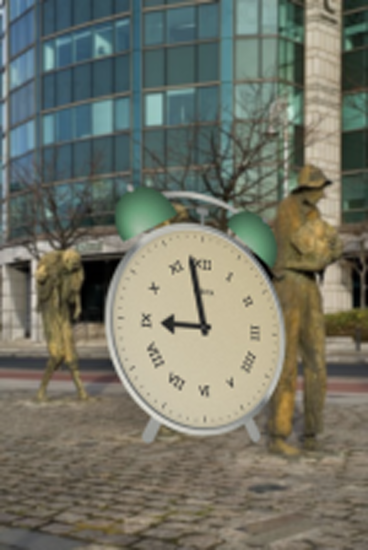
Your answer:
**8:58**
